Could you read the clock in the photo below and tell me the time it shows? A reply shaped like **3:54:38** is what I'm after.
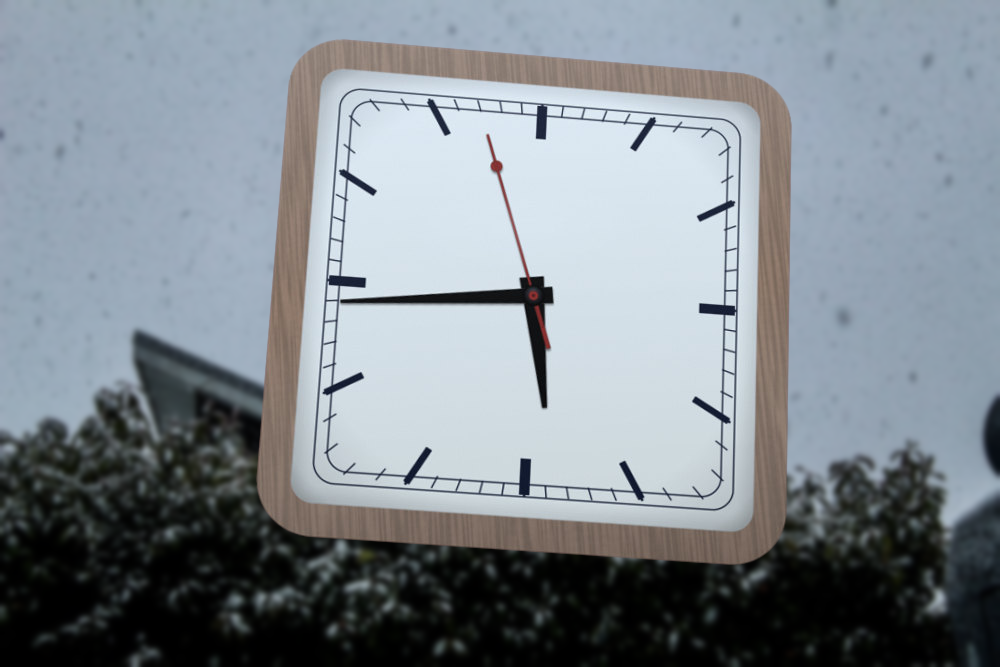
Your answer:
**5:43:57**
